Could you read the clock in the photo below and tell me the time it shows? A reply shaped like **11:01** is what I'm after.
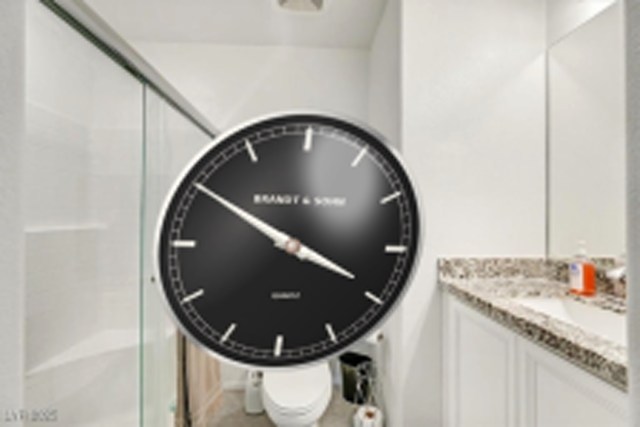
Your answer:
**3:50**
